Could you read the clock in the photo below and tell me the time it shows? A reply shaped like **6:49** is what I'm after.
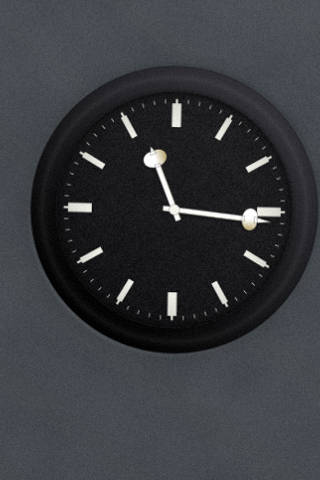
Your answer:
**11:16**
